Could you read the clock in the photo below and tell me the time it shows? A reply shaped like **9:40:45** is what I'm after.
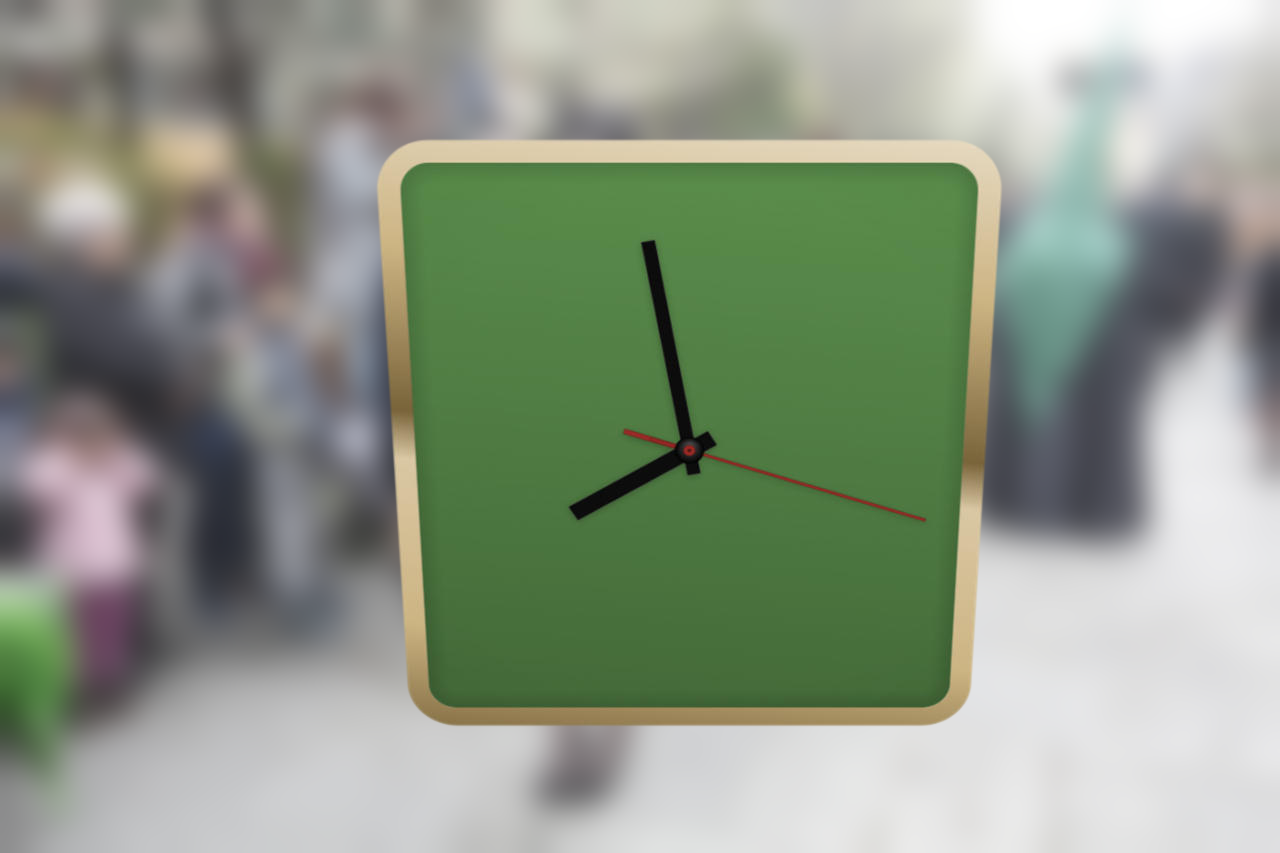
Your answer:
**7:58:18**
